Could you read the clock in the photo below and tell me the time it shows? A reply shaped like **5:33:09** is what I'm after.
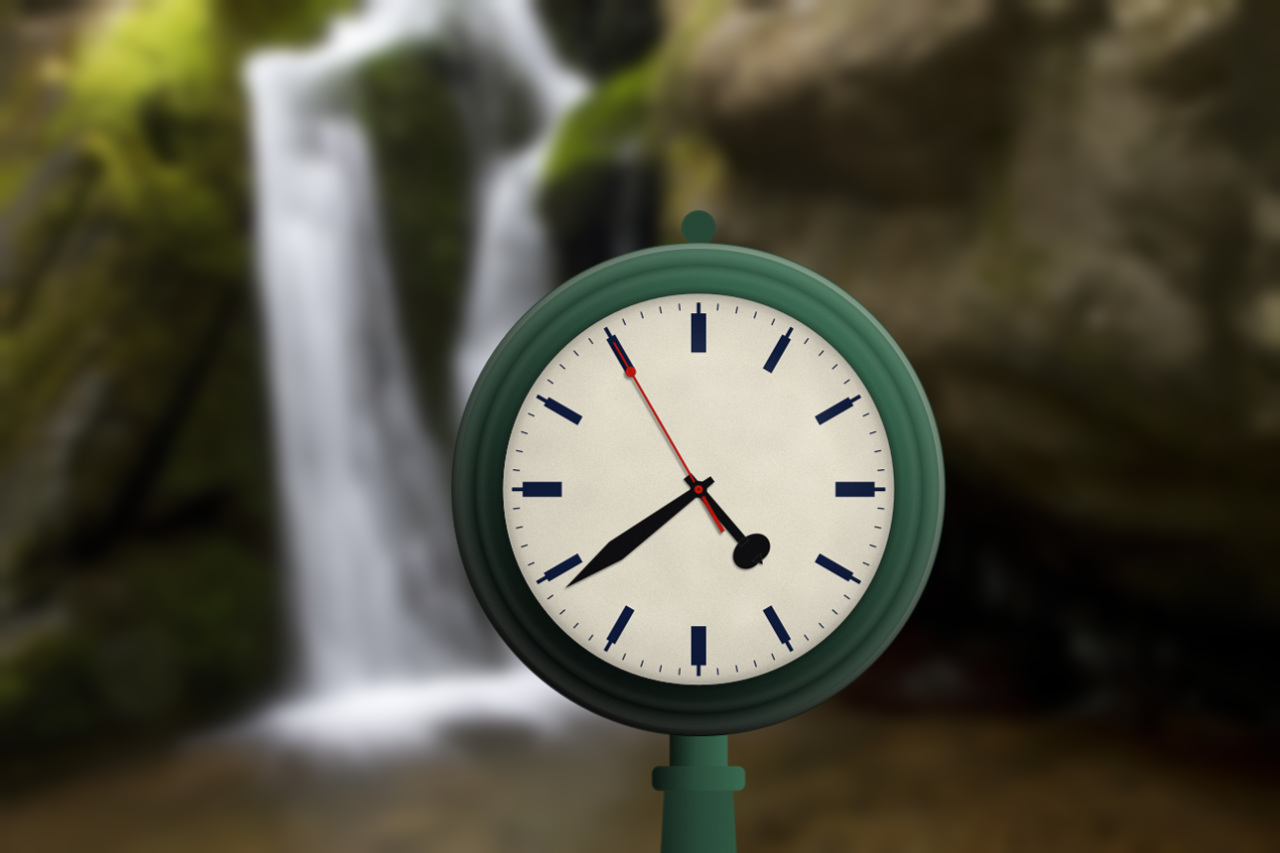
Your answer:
**4:38:55**
